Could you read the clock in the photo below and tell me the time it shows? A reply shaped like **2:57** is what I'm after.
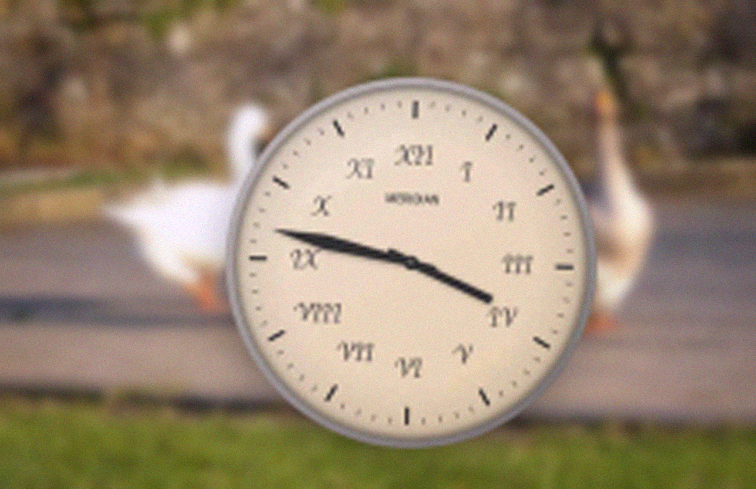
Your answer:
**3:47**
